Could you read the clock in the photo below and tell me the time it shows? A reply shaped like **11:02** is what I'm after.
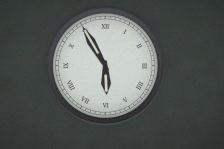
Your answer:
**5:55**
